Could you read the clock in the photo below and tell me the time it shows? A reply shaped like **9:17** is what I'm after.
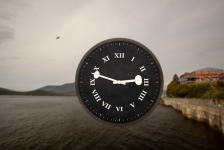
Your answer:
**2:48**
